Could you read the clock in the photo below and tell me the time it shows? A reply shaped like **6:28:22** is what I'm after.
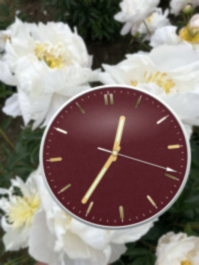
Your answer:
**12:36:19**
